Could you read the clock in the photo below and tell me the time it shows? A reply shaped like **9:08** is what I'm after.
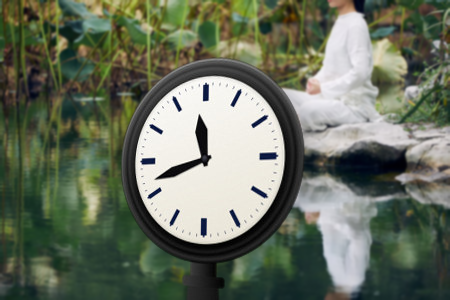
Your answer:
**11:42**
